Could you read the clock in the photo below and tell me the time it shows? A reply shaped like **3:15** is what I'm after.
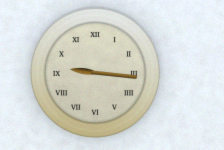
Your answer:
**9:16**
